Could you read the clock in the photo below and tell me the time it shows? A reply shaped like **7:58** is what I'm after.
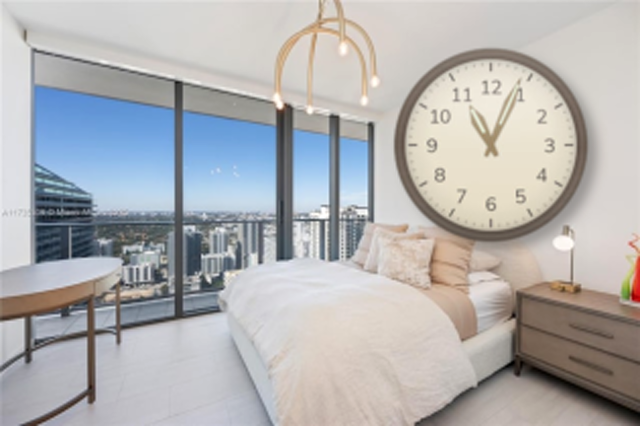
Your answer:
**11:04**
